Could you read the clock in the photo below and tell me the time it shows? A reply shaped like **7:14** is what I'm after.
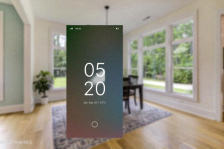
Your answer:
**5:20**
